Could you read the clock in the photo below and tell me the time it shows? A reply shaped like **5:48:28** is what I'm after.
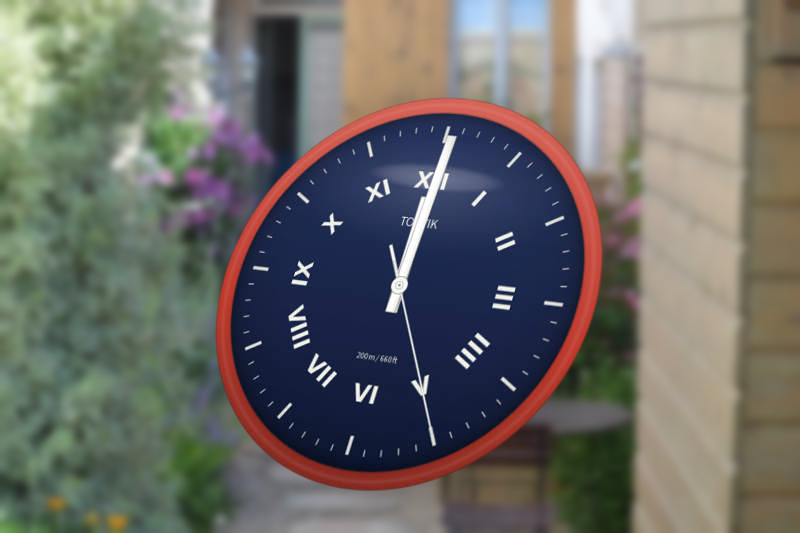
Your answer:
**12:00:25**
